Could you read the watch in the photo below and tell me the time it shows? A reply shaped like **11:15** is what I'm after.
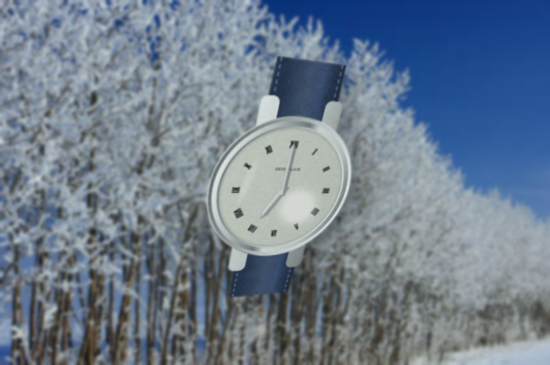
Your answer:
**7:00**
